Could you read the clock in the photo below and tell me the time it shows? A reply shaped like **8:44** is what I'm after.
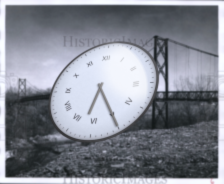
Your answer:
**6:25**
